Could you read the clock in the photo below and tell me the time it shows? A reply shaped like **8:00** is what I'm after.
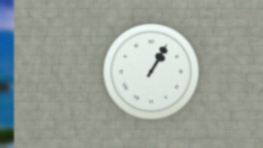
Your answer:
**1:05**
